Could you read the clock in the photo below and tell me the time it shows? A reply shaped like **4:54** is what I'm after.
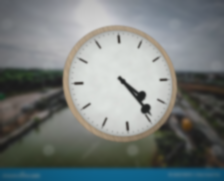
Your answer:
**4:24**
